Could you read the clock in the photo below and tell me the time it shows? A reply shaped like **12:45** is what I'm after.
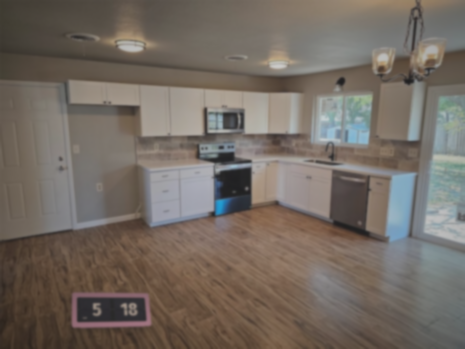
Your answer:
**5:18**
